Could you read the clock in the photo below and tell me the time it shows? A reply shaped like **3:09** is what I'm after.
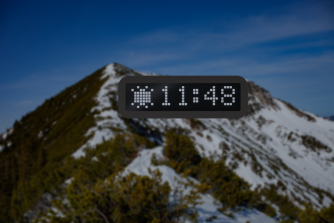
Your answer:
**11:48**
